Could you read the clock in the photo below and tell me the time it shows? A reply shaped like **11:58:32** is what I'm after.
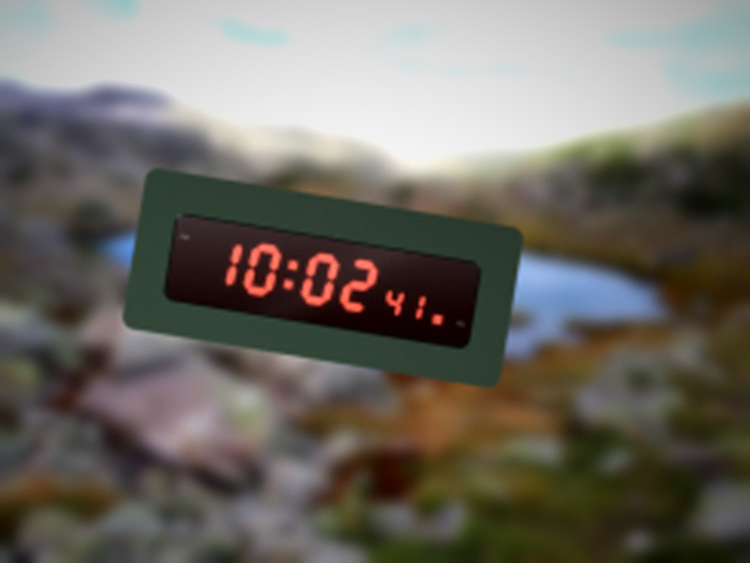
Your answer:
**10:02:41**
